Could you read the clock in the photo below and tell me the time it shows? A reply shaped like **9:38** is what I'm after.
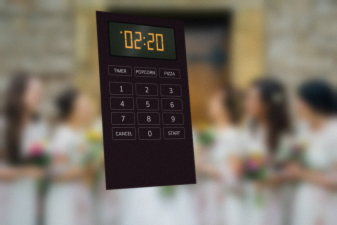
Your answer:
**2:20**
